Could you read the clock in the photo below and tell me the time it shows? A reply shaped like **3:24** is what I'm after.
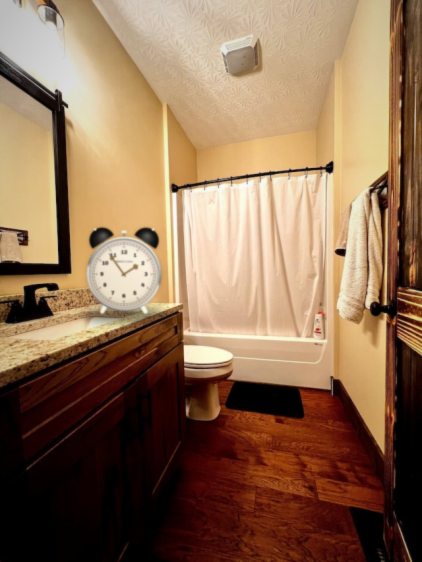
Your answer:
**1:54**
